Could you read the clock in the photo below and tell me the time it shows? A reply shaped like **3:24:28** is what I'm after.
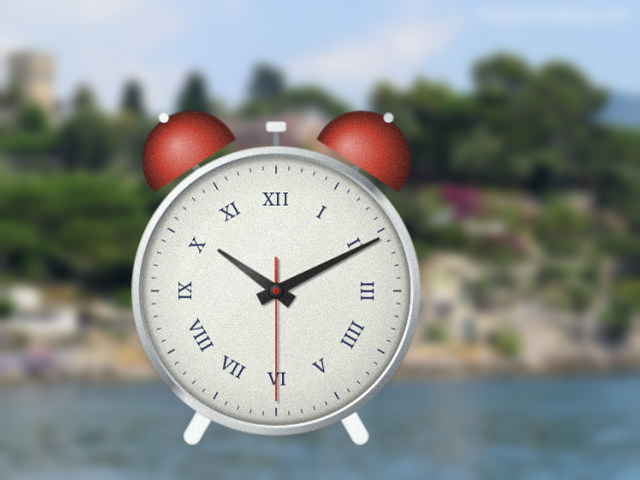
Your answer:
**10:10:30**
